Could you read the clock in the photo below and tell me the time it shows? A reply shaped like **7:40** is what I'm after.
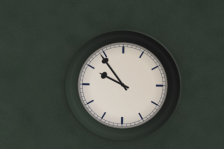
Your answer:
**9:54**
